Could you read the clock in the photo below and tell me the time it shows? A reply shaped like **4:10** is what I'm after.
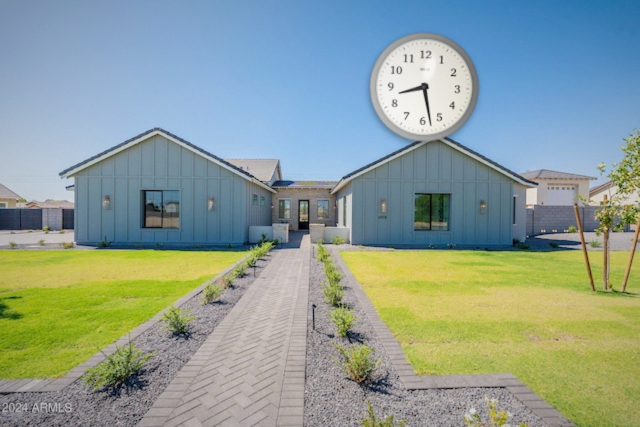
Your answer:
**8:28**
